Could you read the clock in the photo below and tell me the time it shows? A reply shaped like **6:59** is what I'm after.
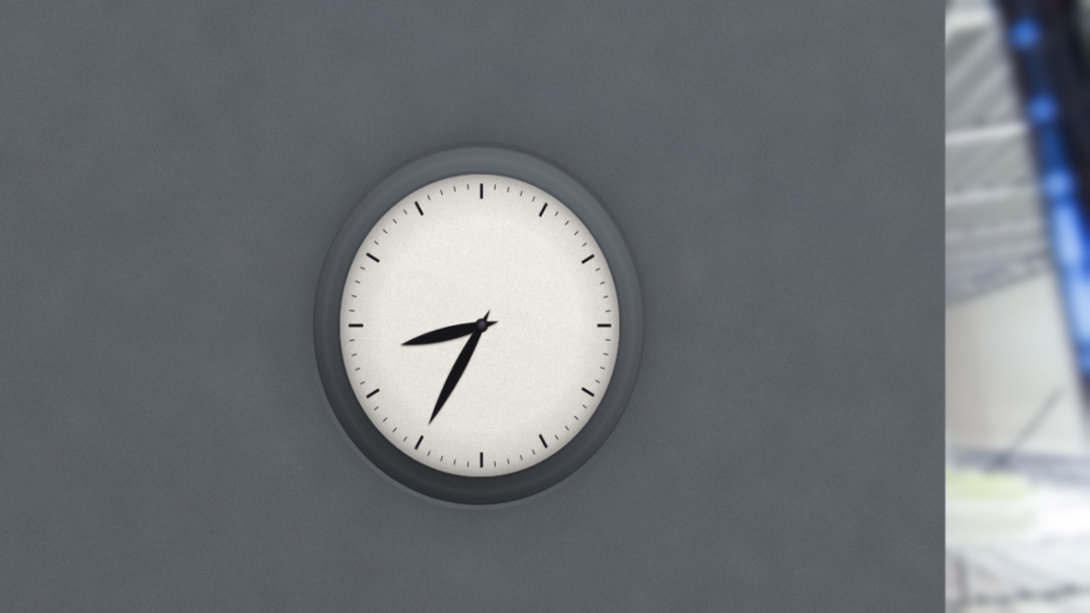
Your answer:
**8:35**
